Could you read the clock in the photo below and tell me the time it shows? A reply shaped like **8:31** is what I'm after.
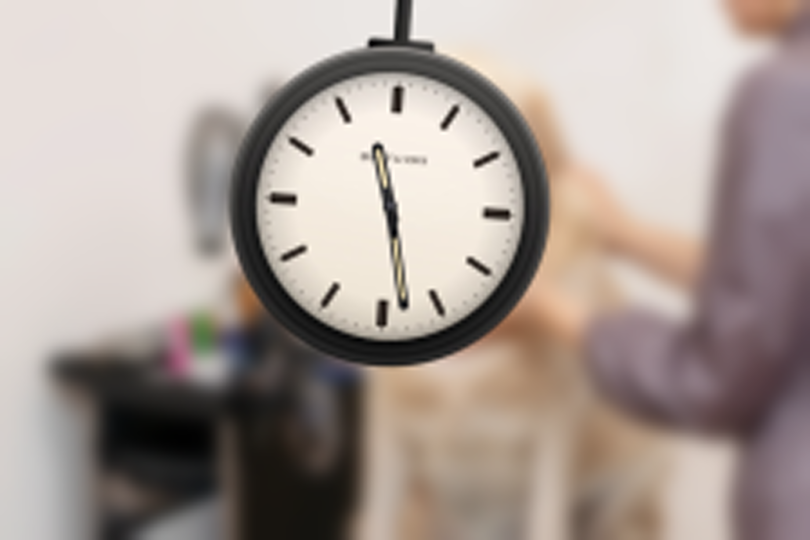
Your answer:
**11:28**
